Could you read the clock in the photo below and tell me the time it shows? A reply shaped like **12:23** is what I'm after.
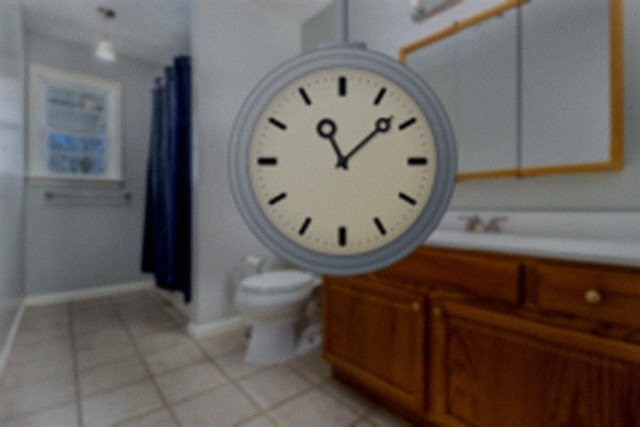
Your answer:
**11:08**
